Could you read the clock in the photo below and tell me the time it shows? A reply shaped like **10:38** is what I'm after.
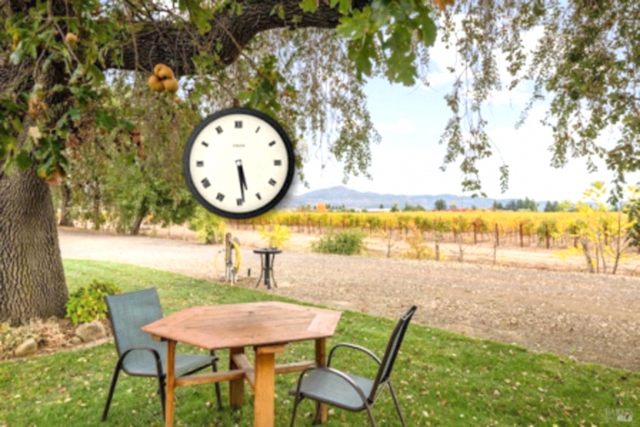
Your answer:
**5:29**
